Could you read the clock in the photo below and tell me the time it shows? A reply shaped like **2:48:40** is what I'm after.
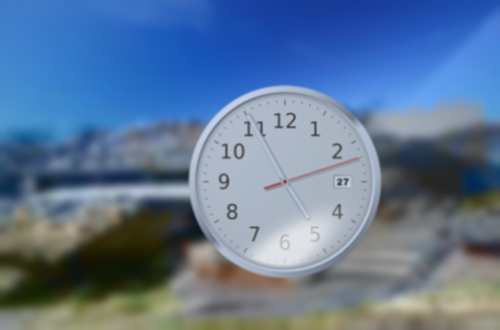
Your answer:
**4:55:12**
